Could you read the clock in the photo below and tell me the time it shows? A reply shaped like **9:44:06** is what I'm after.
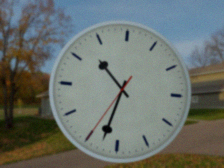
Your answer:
**10:32:35**
